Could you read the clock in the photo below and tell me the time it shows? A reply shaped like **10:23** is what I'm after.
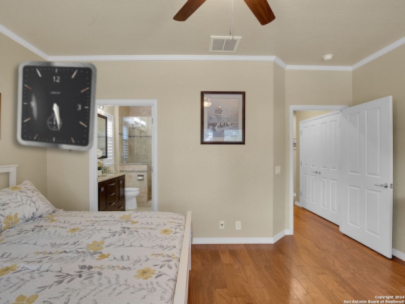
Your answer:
**5:28**
